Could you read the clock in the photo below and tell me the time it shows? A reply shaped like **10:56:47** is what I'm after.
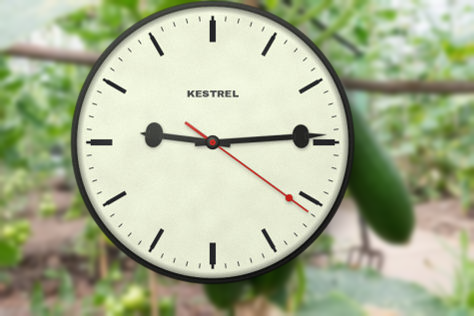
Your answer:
**9:14:21**
